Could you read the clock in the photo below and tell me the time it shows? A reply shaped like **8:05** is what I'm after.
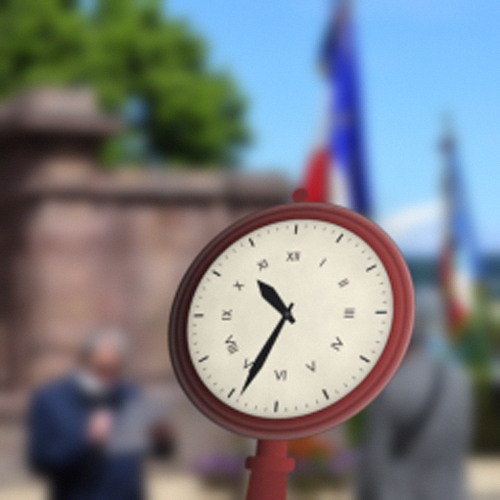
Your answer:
**10:34**
